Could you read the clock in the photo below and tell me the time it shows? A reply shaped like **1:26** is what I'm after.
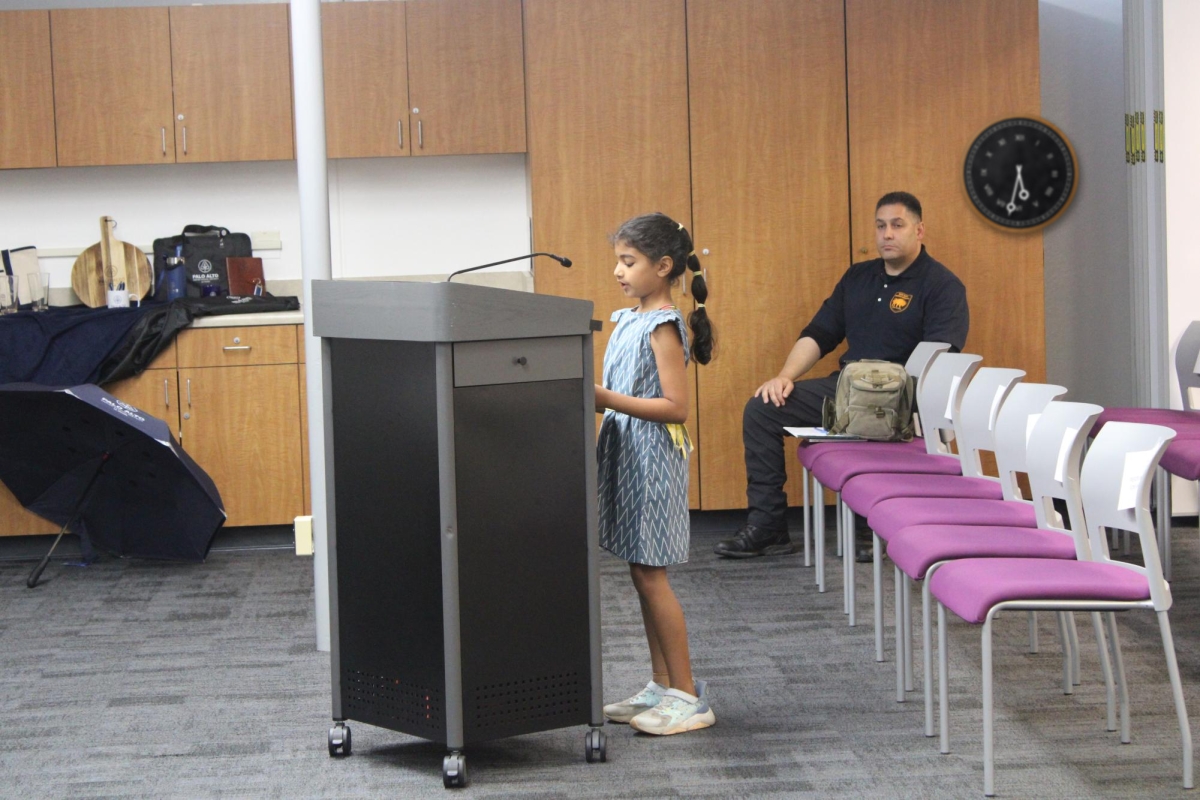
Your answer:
**5:32**
